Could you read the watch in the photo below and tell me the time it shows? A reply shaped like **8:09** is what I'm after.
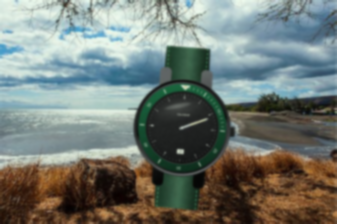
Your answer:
**2:11**
